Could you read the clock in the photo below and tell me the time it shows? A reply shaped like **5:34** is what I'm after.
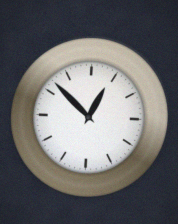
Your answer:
**12:52**
